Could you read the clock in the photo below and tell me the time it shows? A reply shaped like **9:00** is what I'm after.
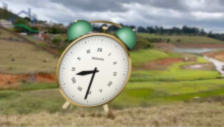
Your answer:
**8:31**
